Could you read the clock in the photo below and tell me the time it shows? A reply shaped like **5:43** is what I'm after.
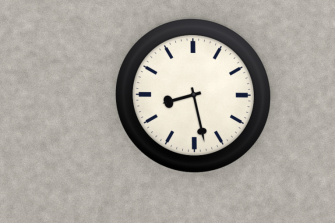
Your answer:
**8:28**
